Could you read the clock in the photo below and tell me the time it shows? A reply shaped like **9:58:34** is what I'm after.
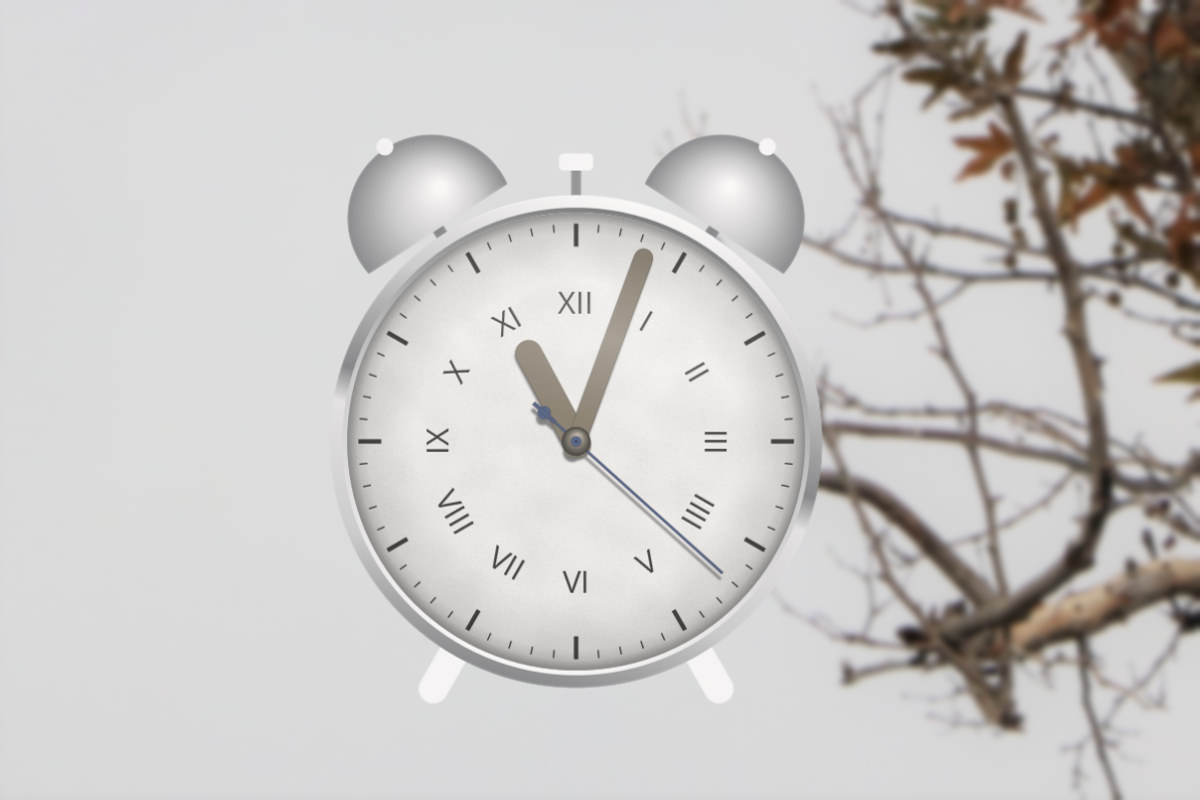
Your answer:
**11:03:22**
